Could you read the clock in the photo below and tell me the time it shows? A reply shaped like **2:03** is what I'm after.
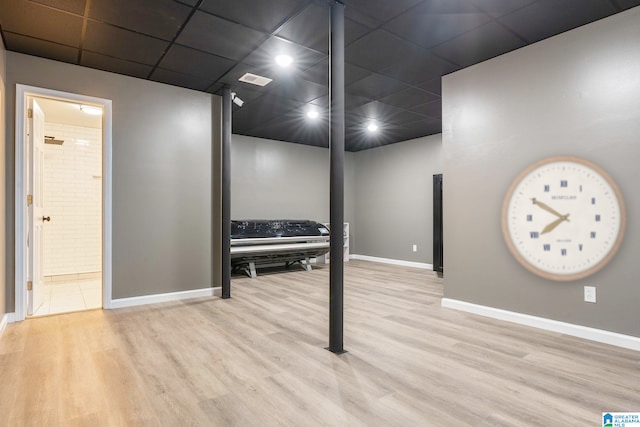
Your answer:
**7:50**
